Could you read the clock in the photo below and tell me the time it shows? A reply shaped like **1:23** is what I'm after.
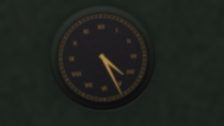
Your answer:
**4:26**
